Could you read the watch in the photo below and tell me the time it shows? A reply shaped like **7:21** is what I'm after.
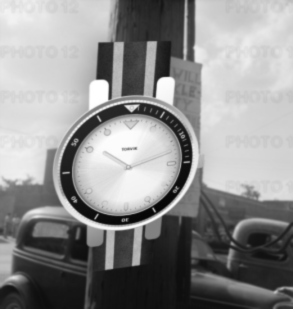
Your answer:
**10:12**
